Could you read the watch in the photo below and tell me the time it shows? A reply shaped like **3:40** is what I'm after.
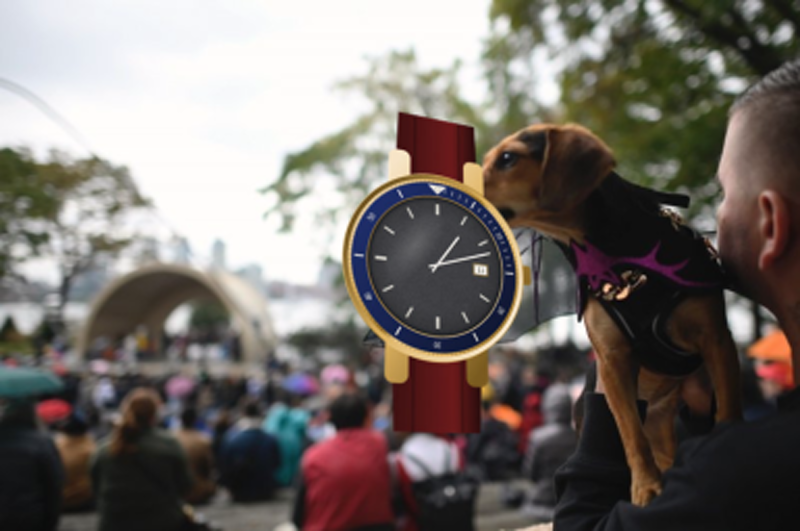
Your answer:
**1:12**
